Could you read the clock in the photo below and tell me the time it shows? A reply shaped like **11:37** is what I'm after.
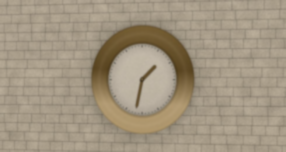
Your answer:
**1:32**
